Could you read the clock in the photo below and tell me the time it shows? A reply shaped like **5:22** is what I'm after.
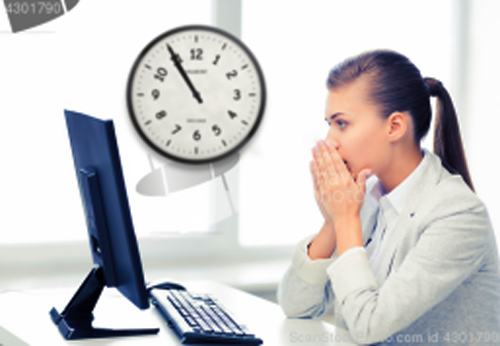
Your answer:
**10:55**
